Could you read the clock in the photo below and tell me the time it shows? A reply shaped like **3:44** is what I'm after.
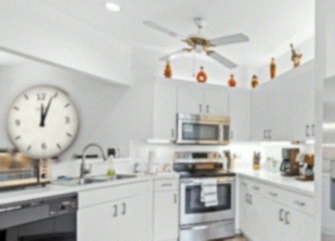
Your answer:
**12:04**
